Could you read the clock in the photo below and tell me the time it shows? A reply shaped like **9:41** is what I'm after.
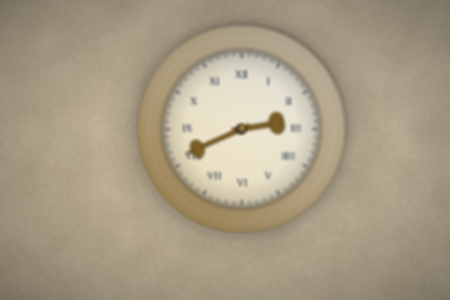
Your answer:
**2:41**
